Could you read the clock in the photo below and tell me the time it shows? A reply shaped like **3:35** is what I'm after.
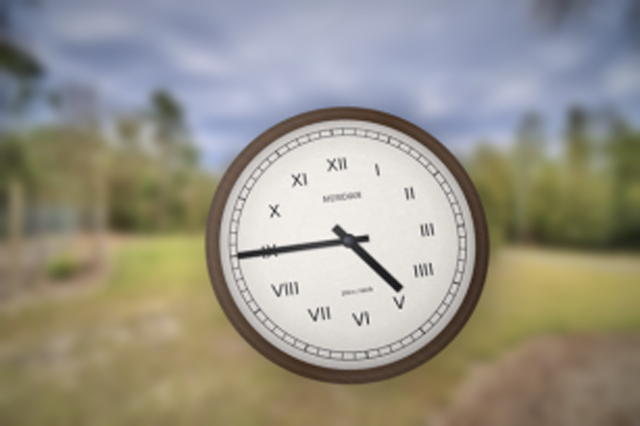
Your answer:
**4:45**
